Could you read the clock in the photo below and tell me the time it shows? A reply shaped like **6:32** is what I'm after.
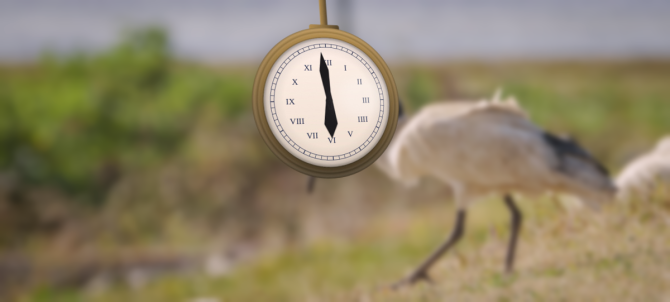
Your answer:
**5:59**
